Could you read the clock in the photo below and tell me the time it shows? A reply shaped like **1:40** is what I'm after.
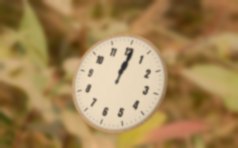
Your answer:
**12:01**
